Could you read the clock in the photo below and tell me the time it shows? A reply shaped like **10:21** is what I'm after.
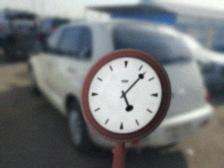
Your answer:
**5:07**
